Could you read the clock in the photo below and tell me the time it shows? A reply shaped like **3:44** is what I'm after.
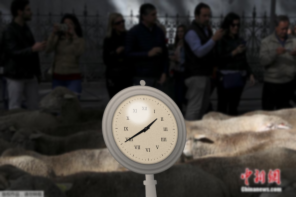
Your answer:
**1:40**
